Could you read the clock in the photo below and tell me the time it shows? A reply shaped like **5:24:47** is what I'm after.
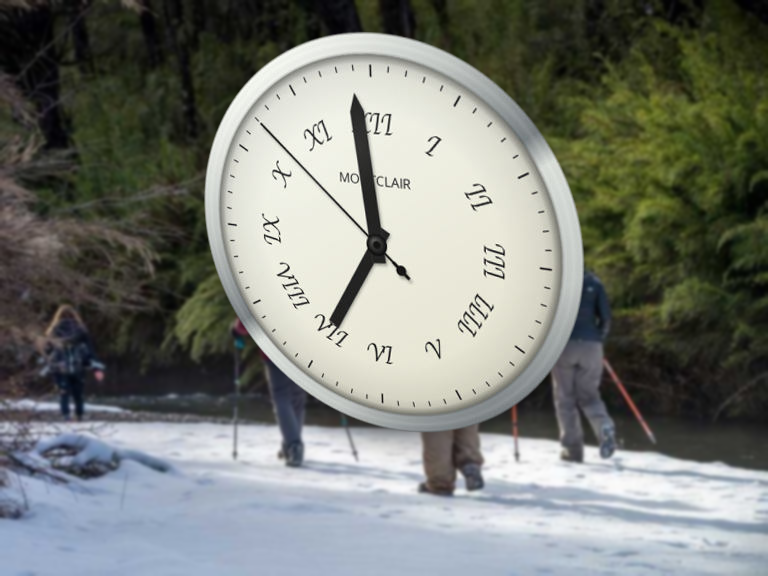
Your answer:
**6:58:52**
